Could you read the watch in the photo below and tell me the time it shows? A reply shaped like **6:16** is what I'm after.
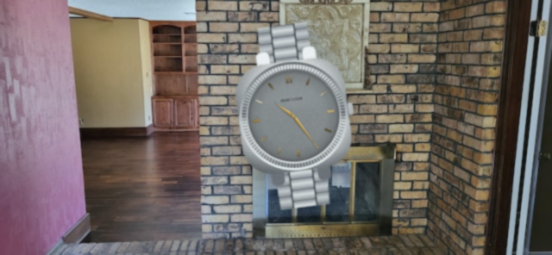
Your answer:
**10:25**
